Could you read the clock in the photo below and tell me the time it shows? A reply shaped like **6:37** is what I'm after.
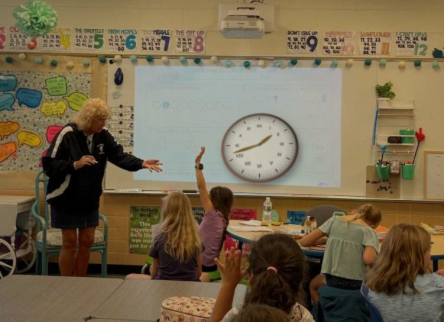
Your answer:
**1:42**
